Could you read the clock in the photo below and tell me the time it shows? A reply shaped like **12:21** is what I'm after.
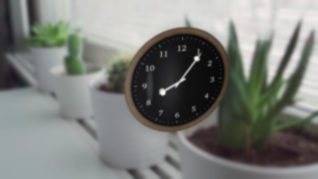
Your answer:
**8:06**
